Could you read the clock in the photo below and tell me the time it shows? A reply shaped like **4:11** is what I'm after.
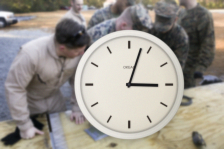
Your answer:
**3:03**
